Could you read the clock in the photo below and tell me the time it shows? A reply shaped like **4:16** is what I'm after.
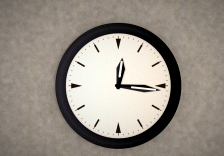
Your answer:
**12:16**
